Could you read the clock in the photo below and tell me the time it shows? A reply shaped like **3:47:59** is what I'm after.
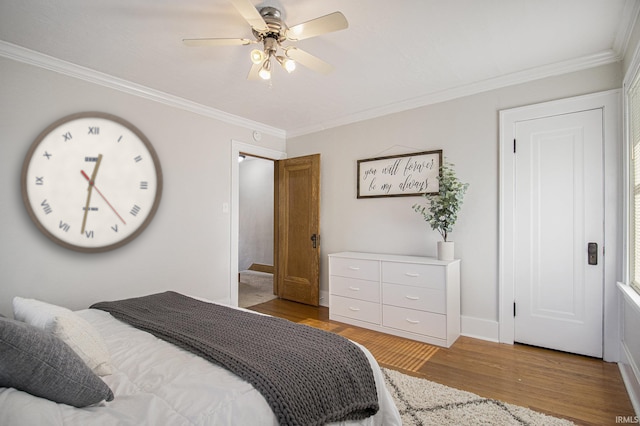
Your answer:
**12:31:23**
